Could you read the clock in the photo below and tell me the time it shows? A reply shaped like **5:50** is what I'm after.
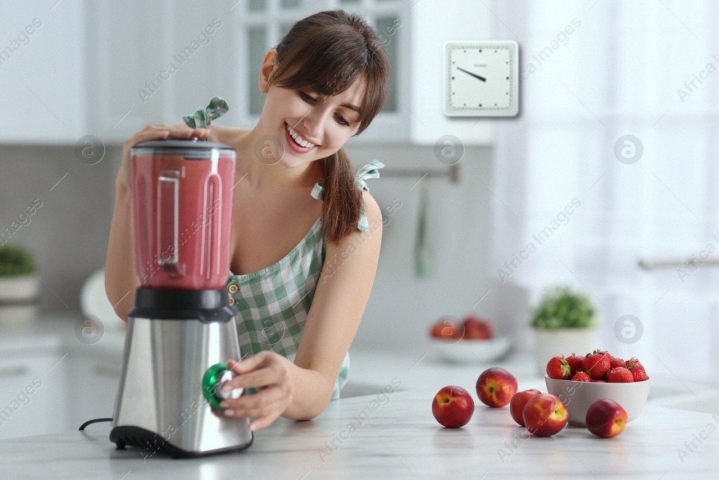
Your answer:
**9:49**
